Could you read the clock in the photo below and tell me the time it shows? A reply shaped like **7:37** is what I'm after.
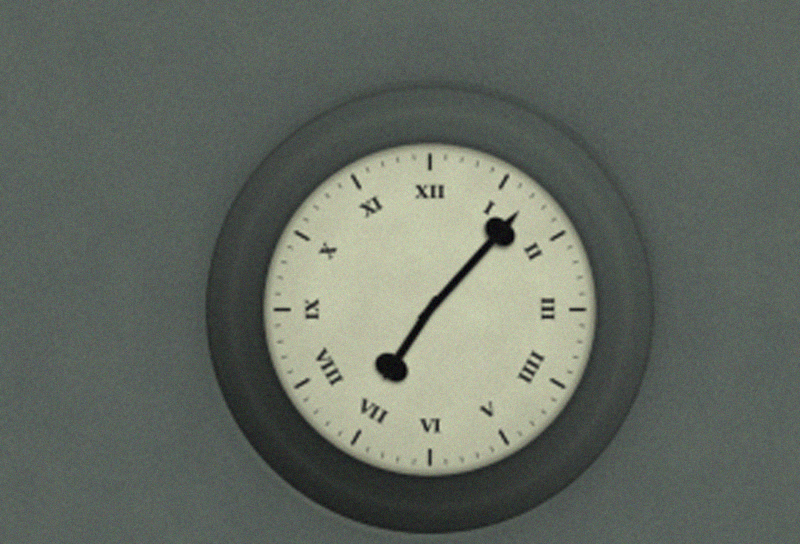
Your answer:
**7:07**
